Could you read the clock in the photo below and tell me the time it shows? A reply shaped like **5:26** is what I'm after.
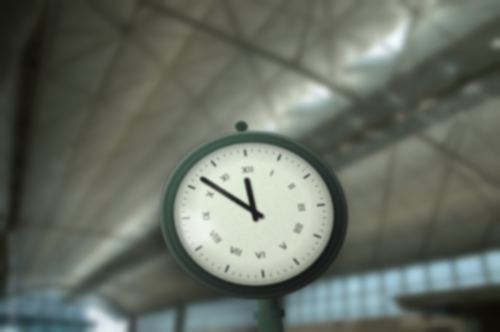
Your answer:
**11:52**
